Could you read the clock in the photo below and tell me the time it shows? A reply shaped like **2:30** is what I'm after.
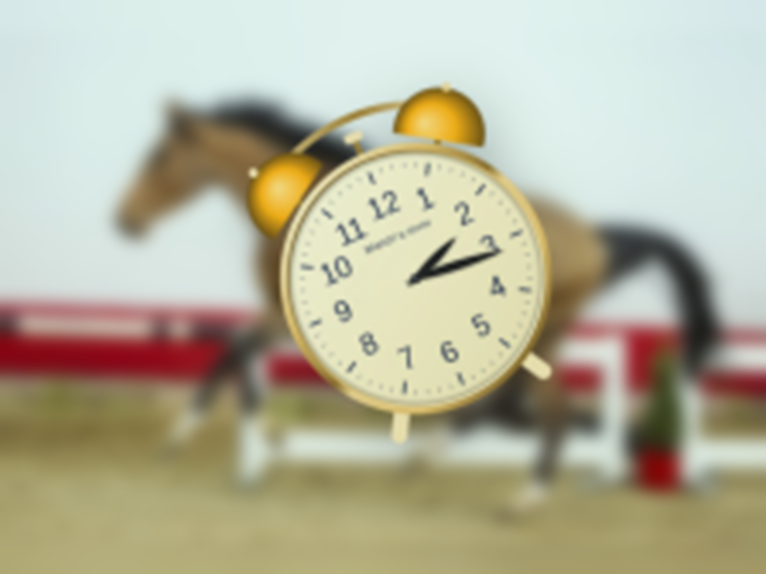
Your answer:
**2:16**
